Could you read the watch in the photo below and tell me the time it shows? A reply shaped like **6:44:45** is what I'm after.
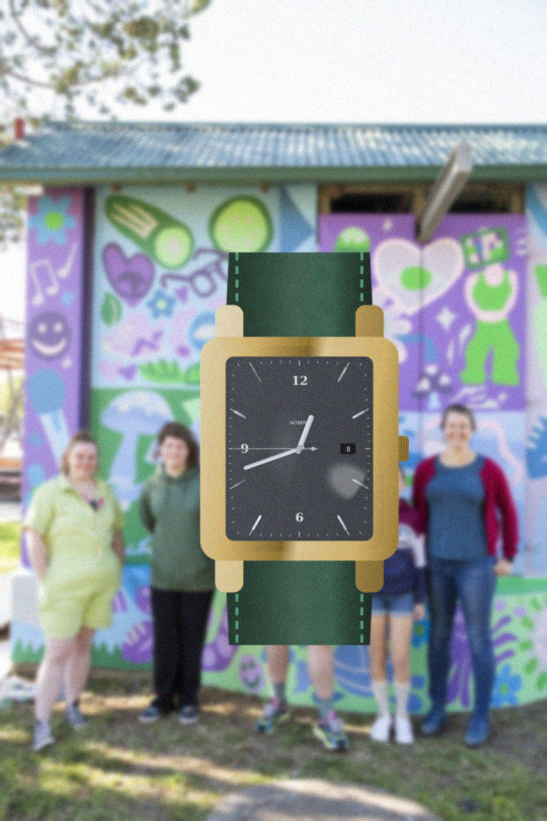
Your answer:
**12:41:45**
